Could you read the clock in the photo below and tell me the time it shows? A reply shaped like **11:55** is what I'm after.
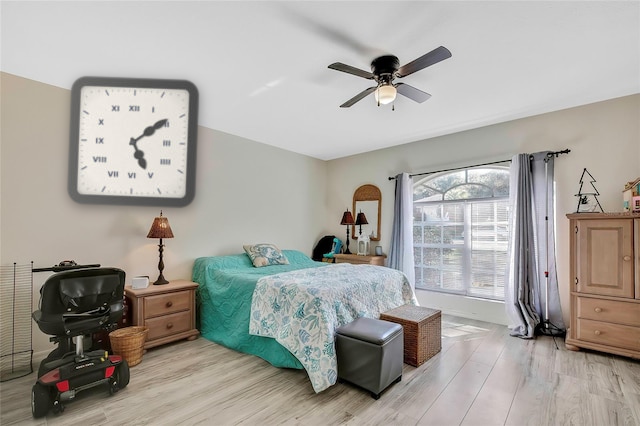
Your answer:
**5:09**
